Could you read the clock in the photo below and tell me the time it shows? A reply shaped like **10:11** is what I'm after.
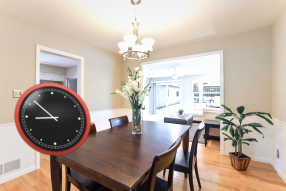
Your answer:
**8:52**
